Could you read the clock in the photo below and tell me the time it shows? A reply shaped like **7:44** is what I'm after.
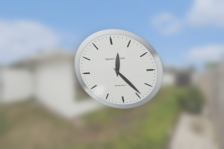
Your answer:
**12:24**
